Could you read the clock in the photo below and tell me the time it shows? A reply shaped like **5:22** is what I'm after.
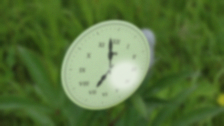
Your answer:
**6:58**
